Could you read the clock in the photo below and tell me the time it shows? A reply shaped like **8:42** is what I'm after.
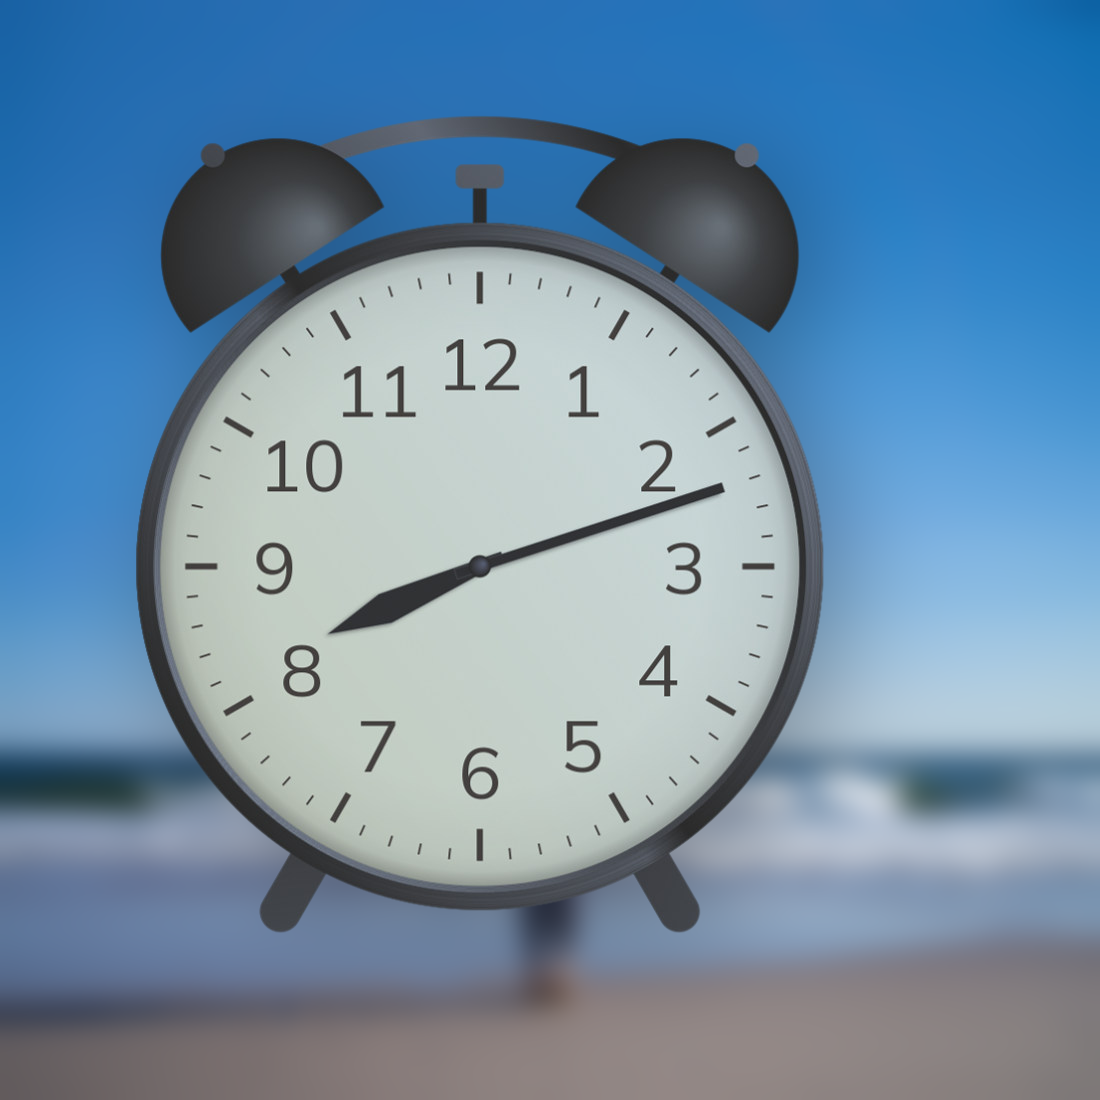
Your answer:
**8:12**
